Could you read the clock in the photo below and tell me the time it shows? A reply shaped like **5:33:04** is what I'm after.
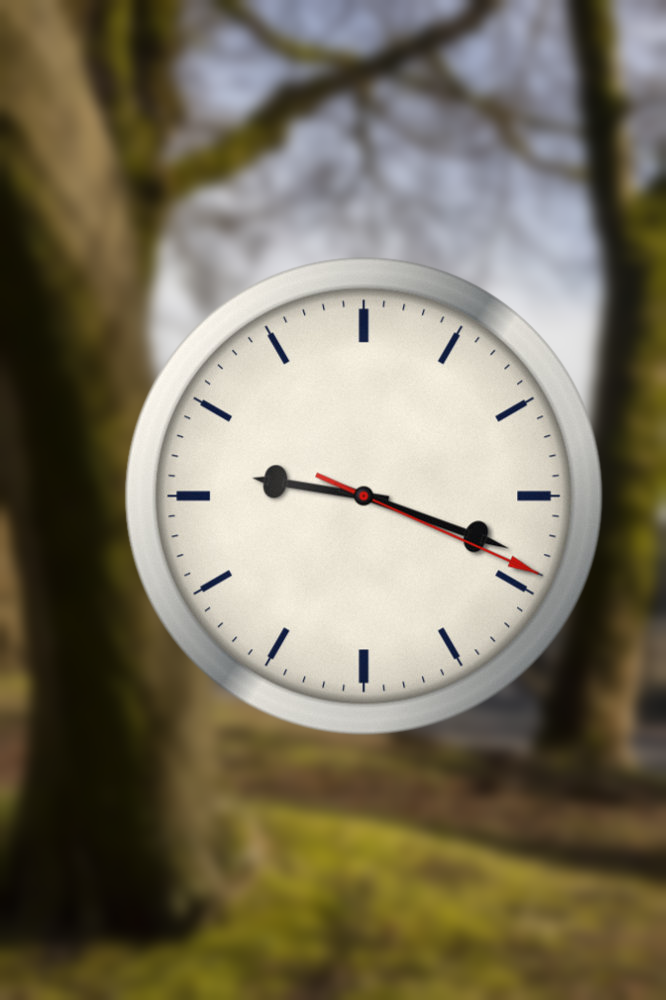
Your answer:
**9:18:19**
